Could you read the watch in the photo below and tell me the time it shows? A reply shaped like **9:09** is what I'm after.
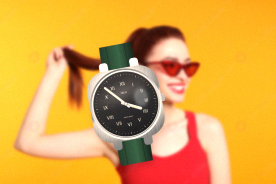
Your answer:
**3:53**
